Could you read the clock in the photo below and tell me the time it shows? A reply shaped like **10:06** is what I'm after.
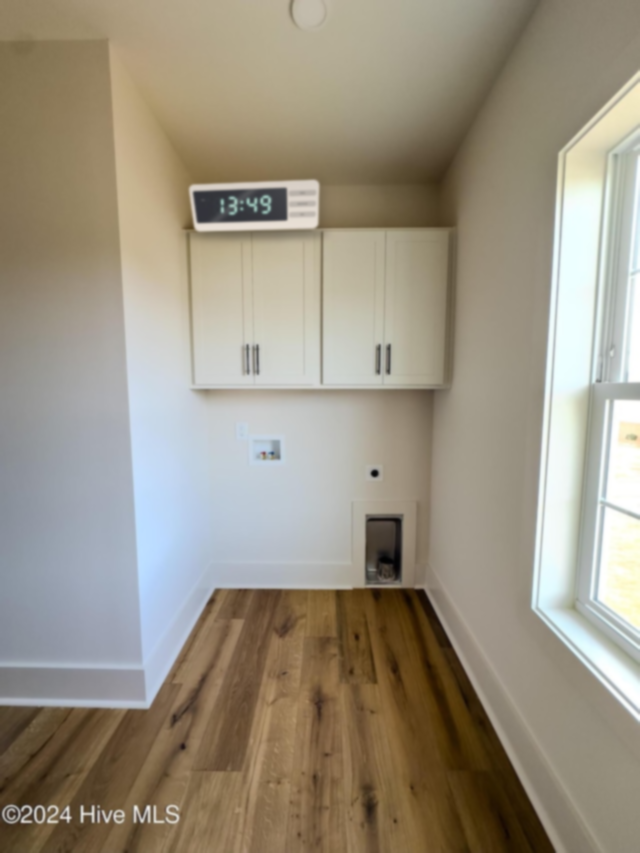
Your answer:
**13:49**
